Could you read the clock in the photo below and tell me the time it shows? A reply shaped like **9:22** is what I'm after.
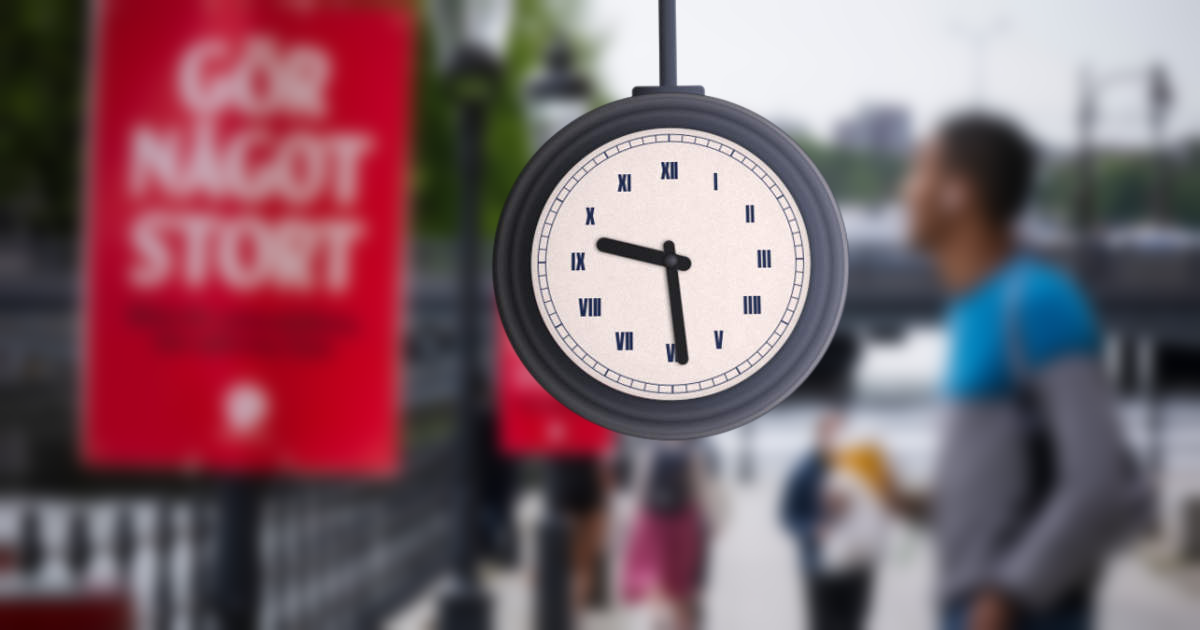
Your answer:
**9:29**
